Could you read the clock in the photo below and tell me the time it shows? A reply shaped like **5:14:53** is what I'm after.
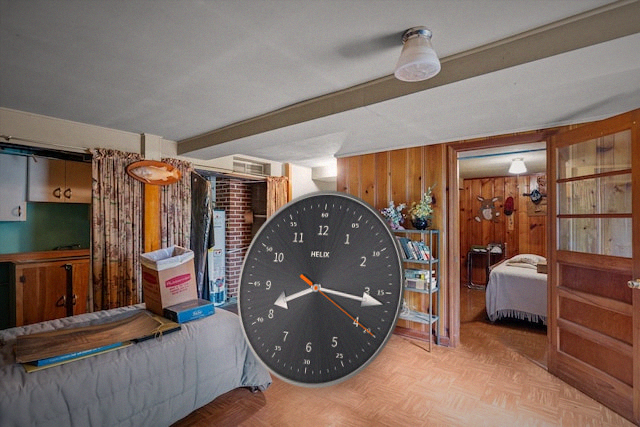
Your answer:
**8:16:20**
